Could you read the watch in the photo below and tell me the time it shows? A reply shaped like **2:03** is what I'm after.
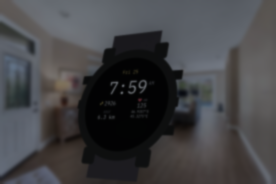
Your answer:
**7:59**
